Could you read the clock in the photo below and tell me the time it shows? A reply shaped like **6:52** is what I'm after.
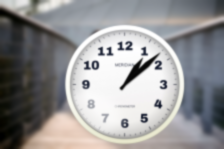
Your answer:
**1:08**
